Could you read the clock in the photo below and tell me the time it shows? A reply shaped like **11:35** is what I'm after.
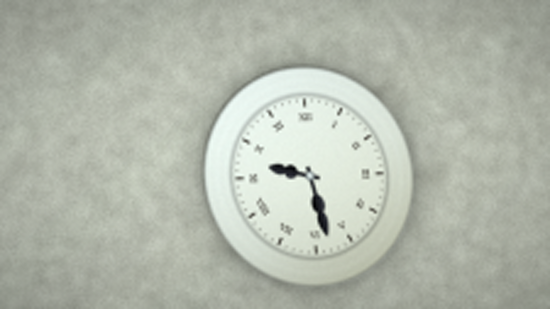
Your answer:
**9:28**
